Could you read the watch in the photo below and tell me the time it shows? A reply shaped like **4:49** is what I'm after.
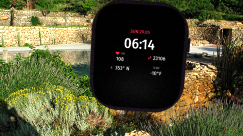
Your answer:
**6:14**
